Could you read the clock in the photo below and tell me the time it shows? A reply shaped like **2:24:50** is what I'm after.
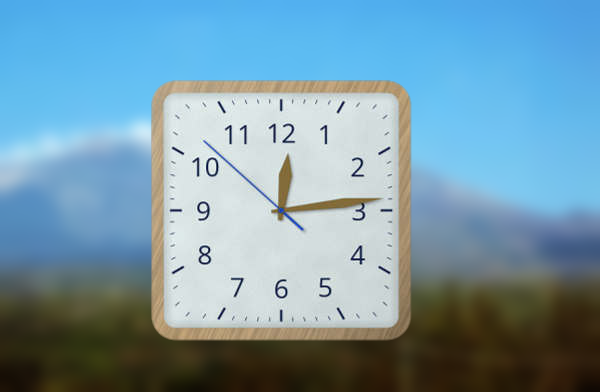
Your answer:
**12:13:52**
